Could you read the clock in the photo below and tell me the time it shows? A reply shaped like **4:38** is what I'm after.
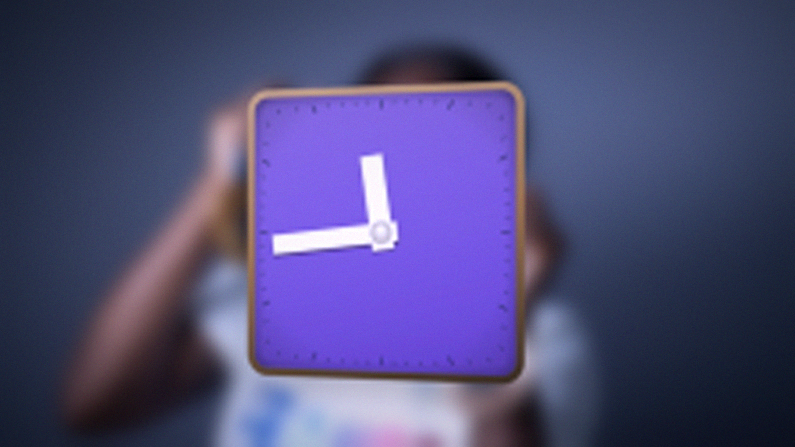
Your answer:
**11:44**
